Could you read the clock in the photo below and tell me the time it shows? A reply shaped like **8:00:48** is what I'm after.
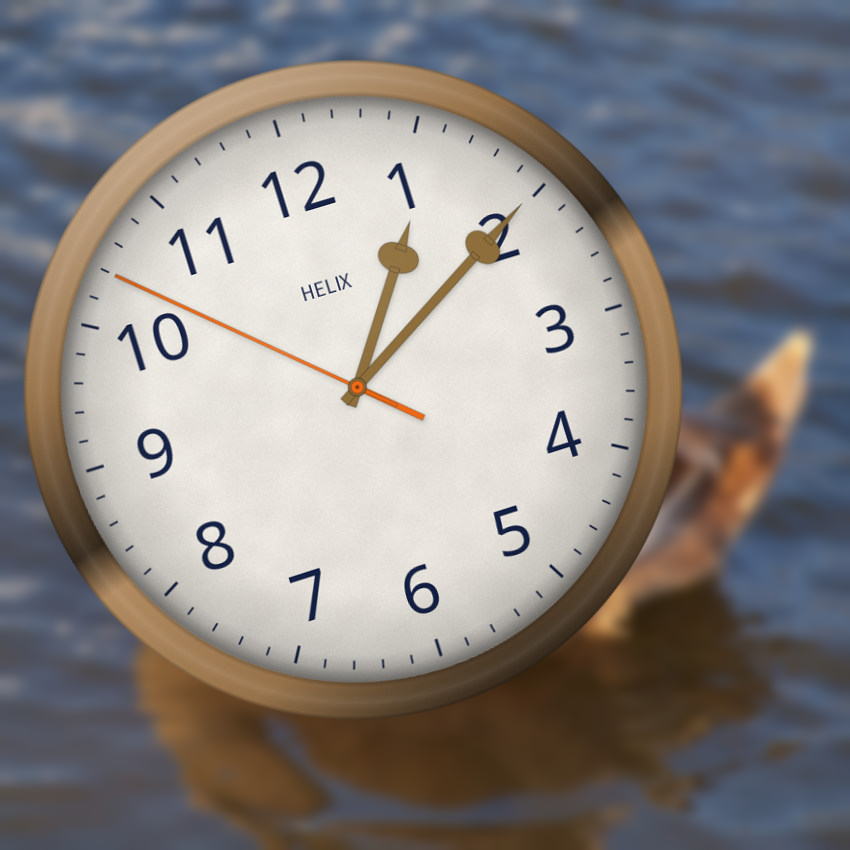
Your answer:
**1:09:52**
